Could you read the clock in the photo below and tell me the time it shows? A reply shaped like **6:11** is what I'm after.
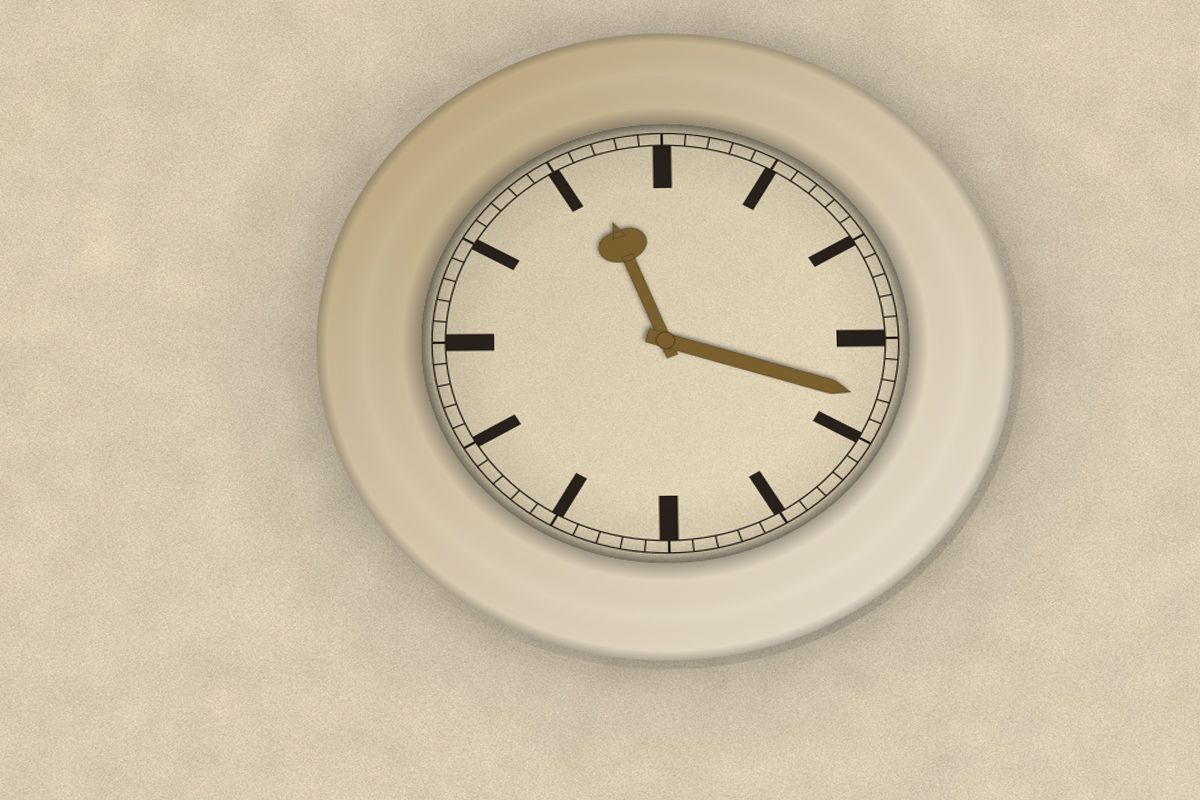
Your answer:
**11:18**
